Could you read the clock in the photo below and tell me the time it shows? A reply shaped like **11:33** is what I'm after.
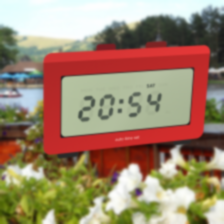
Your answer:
**20:54**
